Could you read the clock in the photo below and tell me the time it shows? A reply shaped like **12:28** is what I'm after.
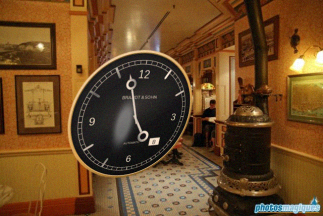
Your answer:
**4:57**
